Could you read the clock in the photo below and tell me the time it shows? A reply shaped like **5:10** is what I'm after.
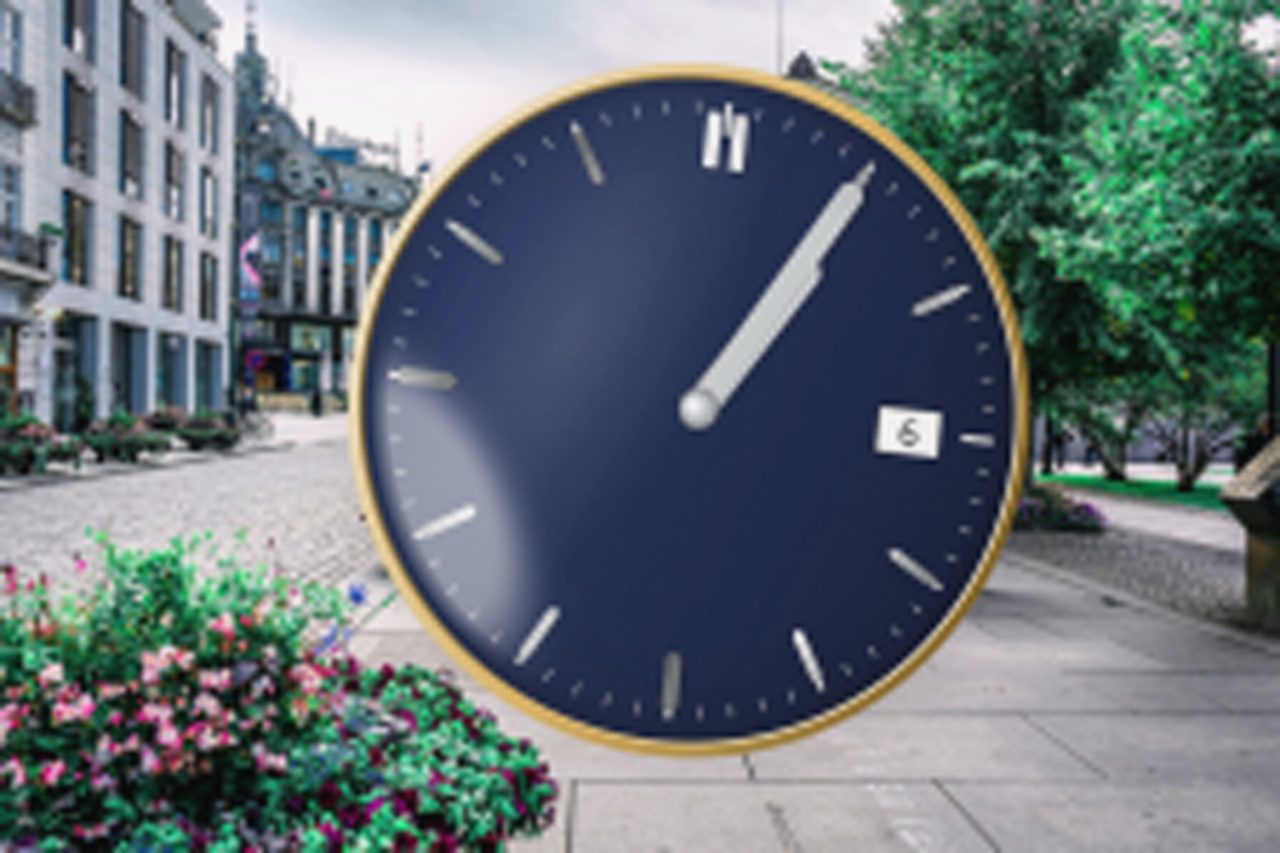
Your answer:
**1:05**
